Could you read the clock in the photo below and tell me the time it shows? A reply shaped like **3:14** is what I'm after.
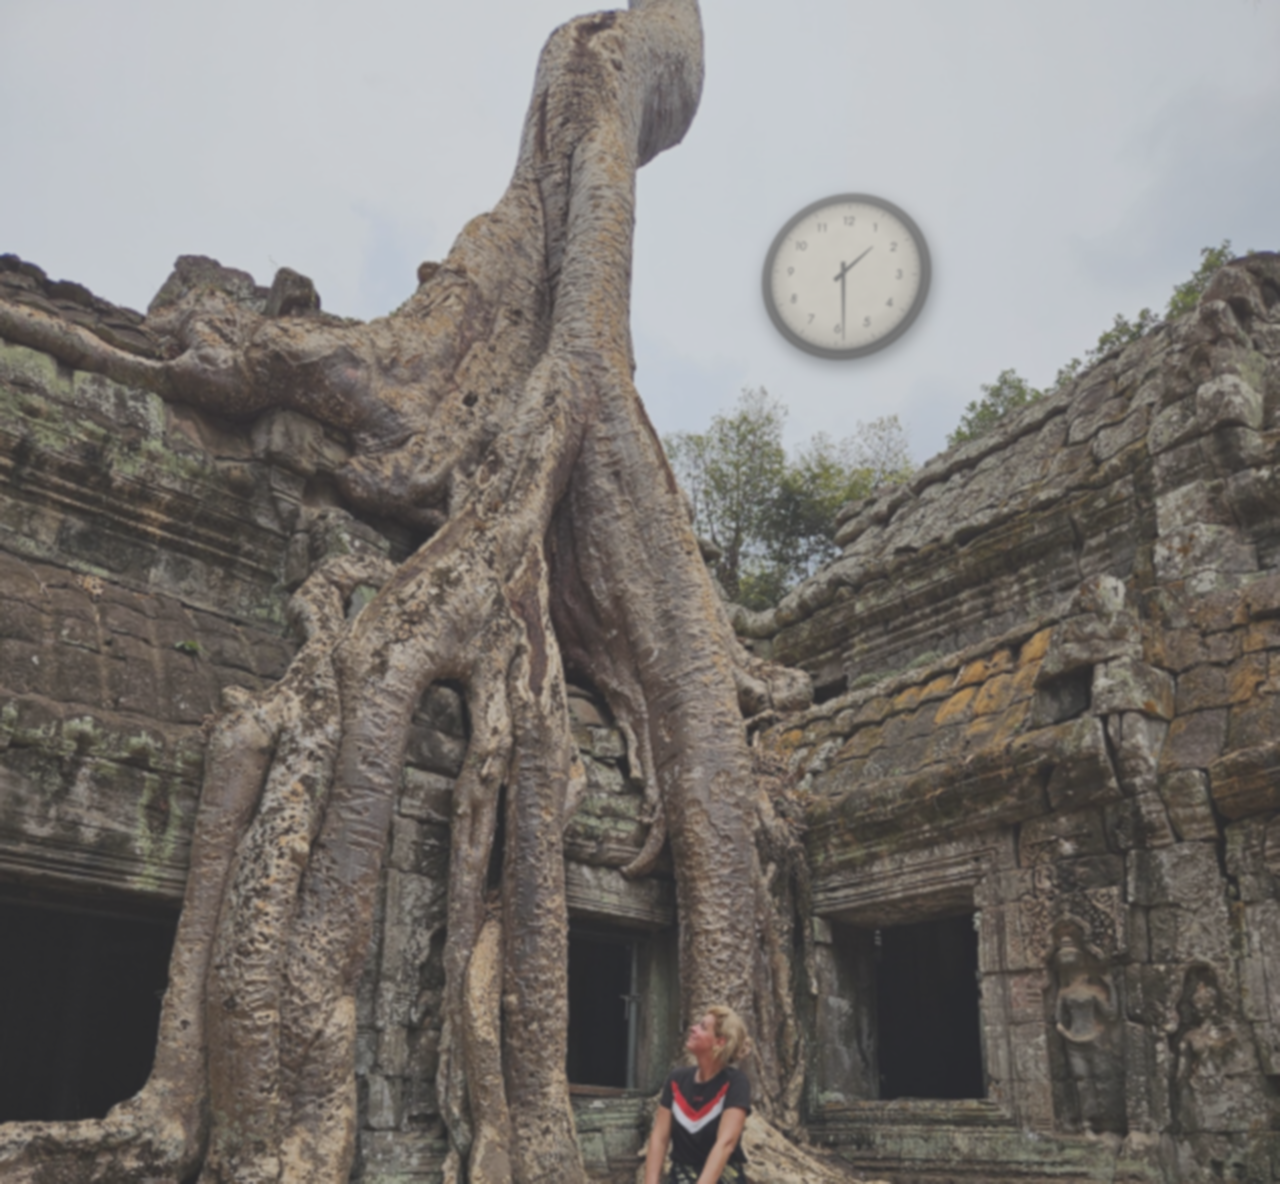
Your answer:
**1:29**
